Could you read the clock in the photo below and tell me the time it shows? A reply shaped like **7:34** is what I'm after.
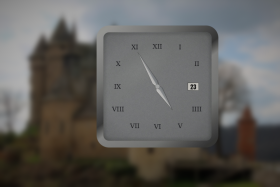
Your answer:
**4:55**
